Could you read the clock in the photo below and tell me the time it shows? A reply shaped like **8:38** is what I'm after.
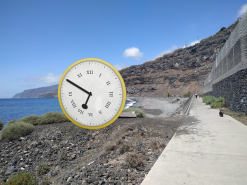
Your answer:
**6:50**
